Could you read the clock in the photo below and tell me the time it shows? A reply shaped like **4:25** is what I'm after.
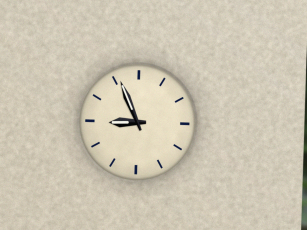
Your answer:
**8:56**
